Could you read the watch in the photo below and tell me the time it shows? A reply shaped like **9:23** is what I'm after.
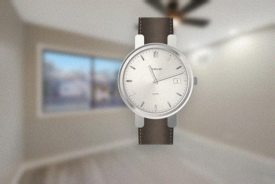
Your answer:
**11:12**
